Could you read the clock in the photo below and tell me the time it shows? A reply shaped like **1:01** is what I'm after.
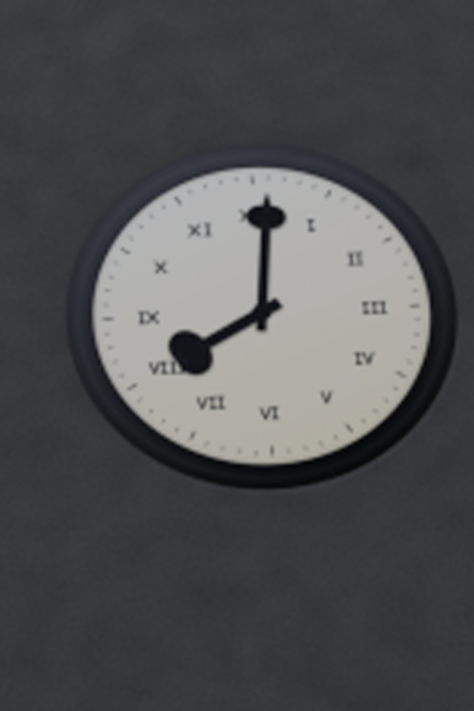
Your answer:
**8:01**
